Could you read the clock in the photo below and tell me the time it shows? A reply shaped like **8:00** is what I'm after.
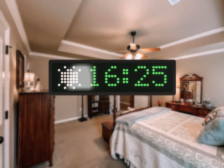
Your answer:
**16:25**
